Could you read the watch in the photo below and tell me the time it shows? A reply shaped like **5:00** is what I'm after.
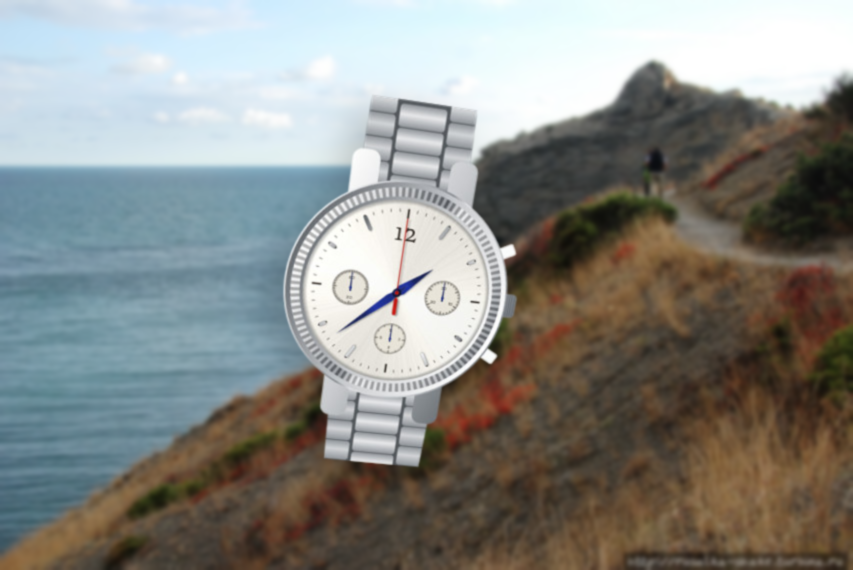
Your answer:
**1:38**
